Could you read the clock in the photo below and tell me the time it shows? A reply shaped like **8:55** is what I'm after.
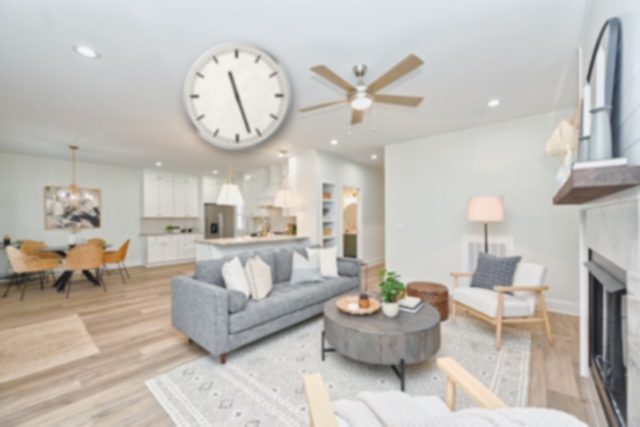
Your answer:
**11:27**
